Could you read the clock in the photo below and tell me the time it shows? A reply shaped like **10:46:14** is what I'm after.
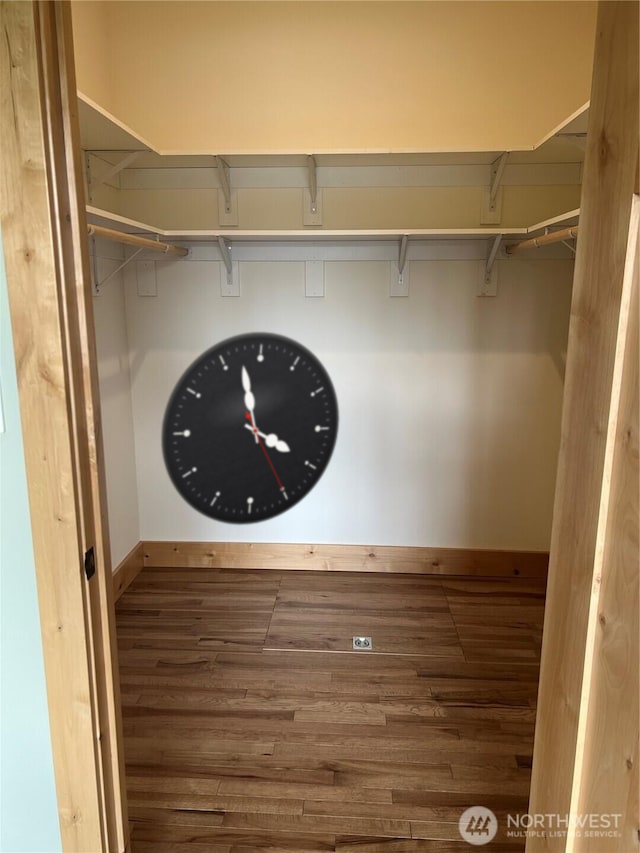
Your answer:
**3:57:25**
